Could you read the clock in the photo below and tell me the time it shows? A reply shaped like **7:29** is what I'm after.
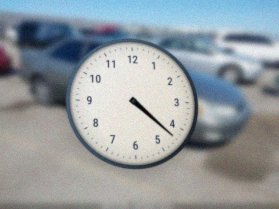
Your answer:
**4:22**
